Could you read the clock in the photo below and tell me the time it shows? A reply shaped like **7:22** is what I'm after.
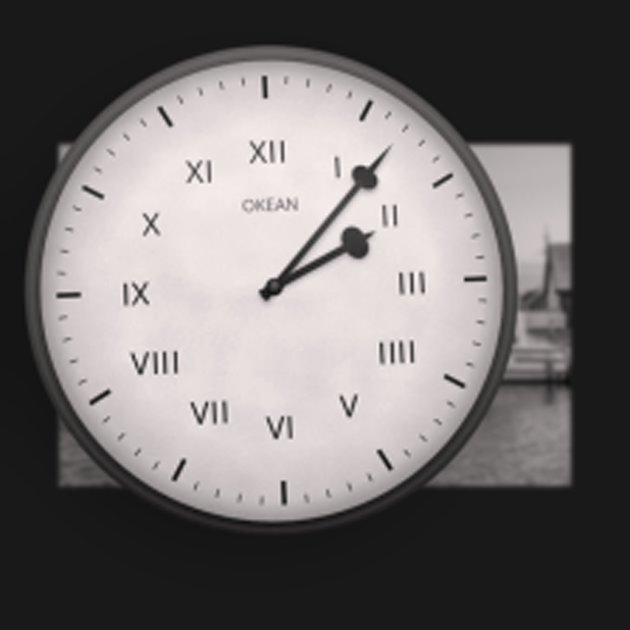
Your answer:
**2:07**
